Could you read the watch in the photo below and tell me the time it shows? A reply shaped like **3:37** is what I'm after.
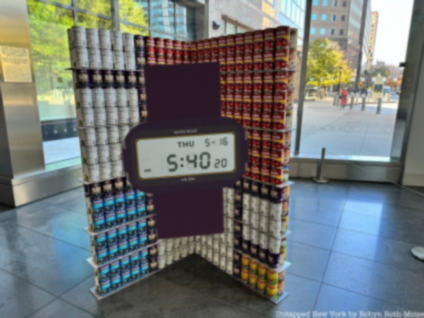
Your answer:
**5:40**
